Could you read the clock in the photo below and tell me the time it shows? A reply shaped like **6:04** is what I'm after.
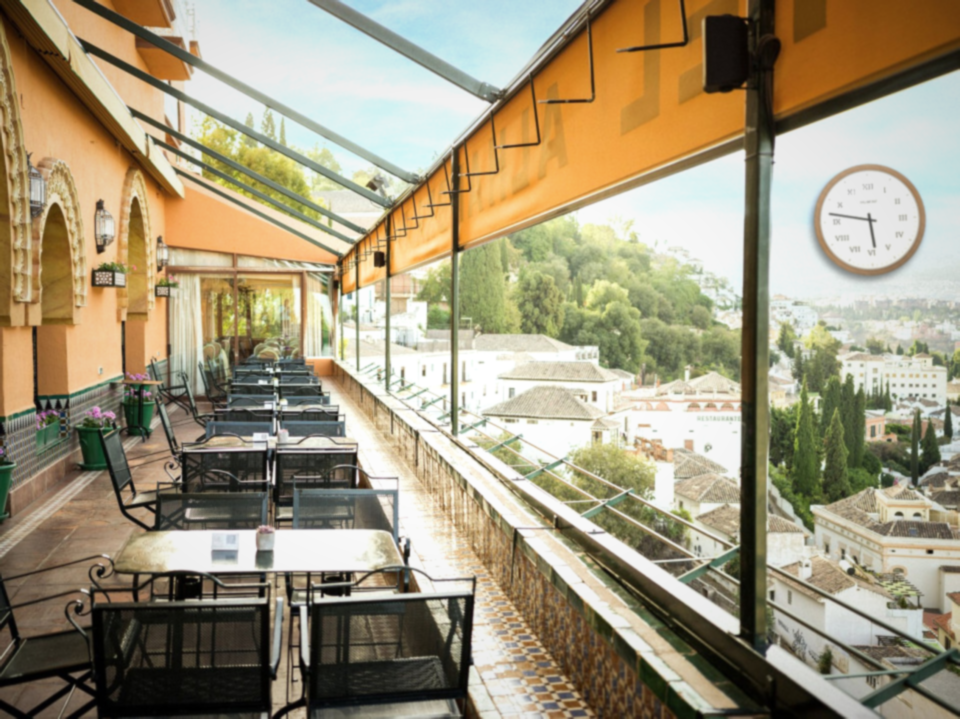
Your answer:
**5:47**
